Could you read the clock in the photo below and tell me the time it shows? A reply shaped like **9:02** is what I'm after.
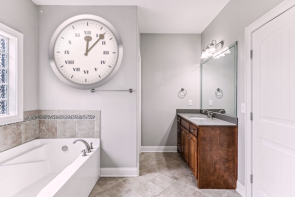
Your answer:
**12:07**
